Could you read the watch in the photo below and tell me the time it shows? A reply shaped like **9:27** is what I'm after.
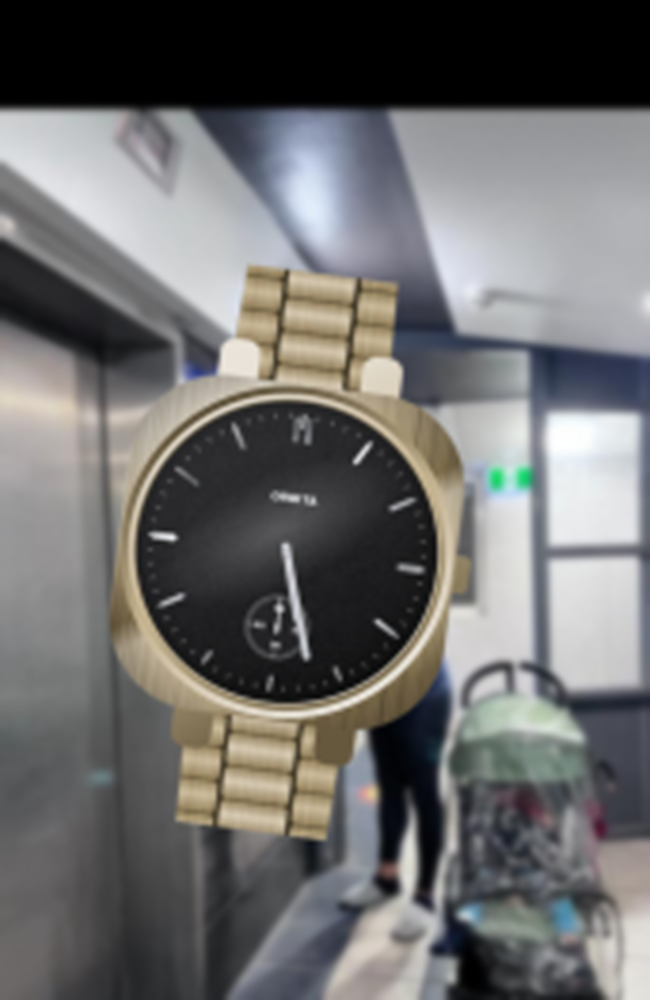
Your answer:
**5:27**
